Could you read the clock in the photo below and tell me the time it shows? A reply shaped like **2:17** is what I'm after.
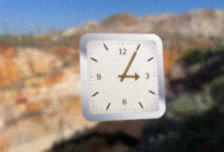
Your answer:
**3:05**
